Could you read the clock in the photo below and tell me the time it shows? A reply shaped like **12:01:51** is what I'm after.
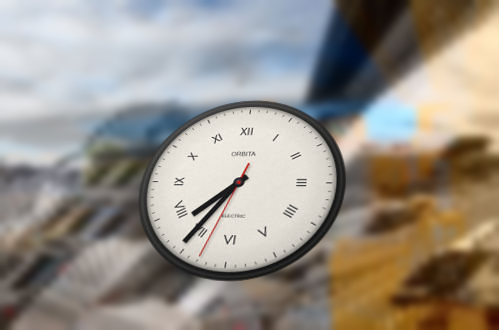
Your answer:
**7:35:33**
